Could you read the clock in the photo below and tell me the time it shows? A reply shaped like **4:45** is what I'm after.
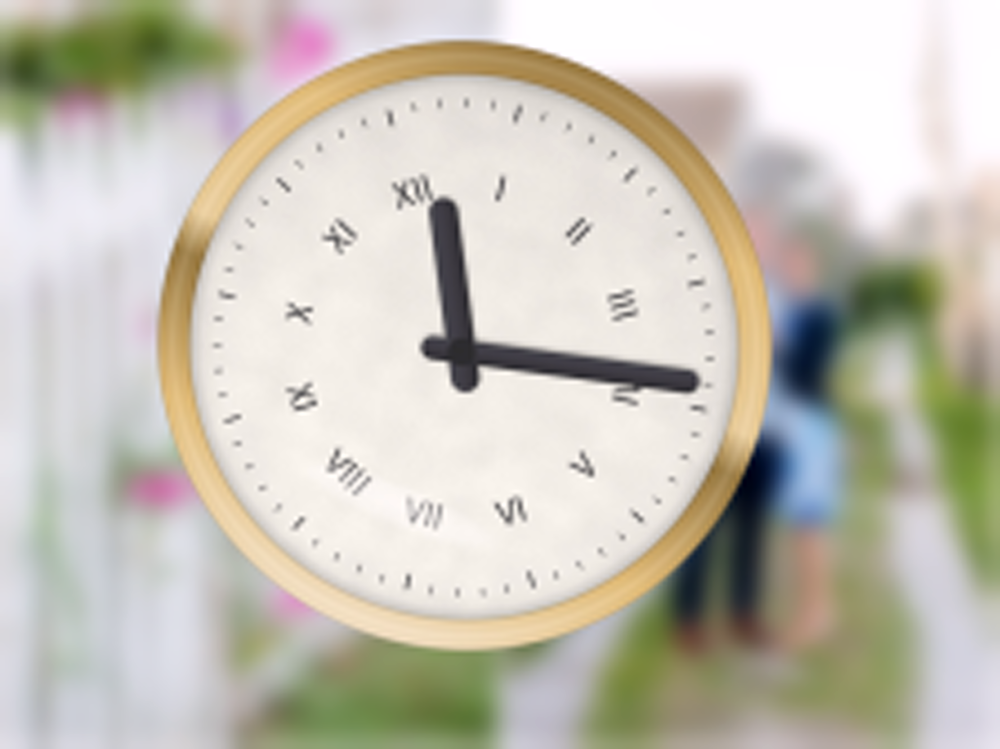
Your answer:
**12:19**
